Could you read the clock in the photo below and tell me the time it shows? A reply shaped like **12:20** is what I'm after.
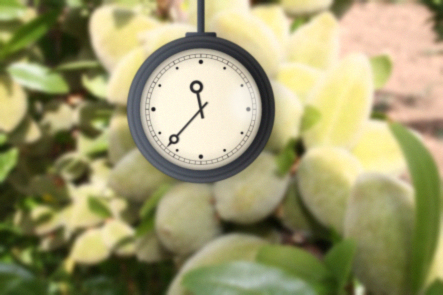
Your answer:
**11:37**
